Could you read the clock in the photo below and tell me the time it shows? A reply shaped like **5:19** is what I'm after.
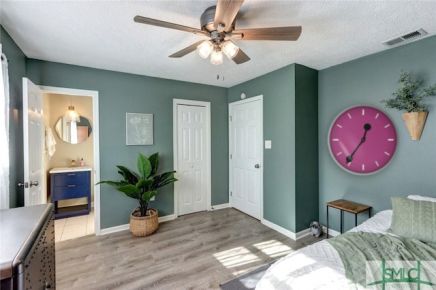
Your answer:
**12:36**
